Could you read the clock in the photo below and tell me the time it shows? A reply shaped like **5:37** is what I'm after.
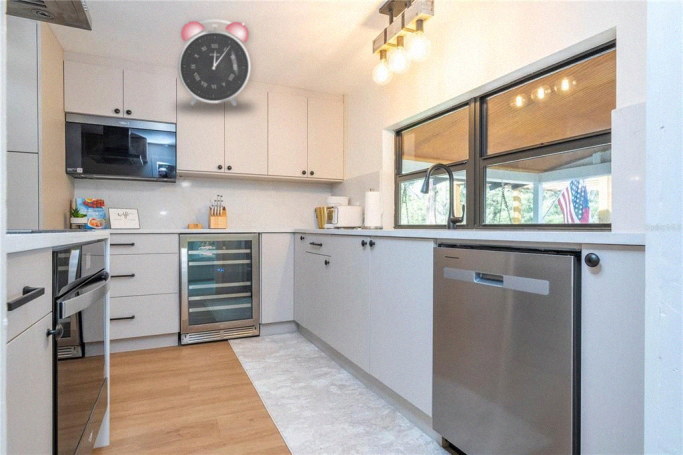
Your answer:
**12:06**
